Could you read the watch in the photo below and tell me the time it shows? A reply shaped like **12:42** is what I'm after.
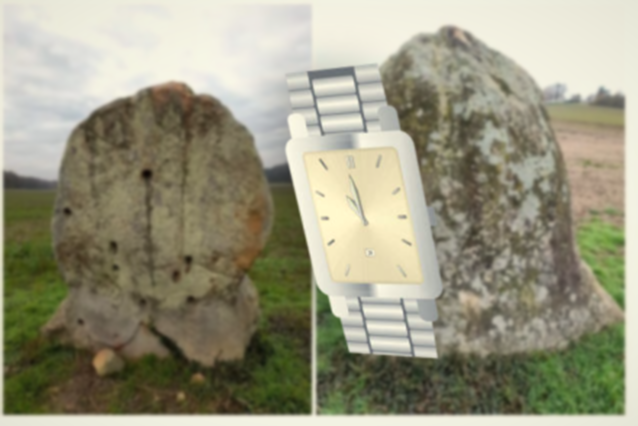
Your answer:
**10:59**
